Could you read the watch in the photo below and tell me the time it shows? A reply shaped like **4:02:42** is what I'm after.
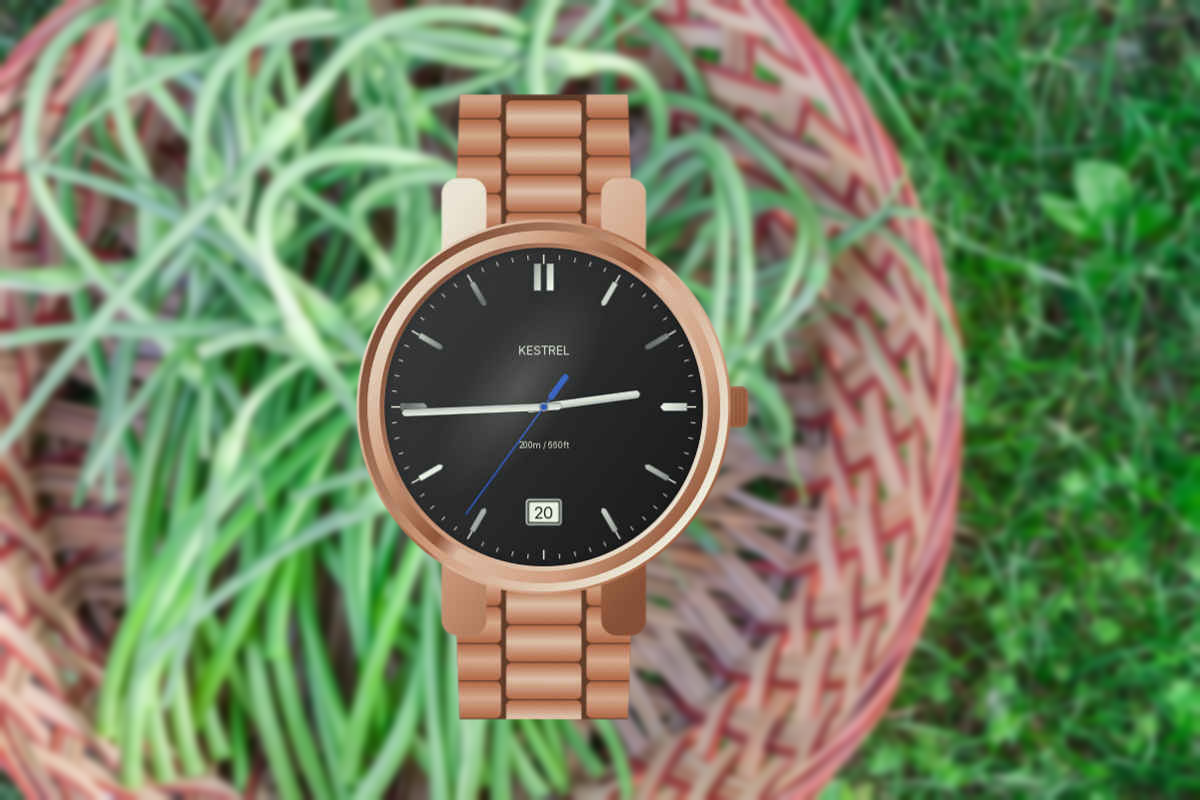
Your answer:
**2:44:36**
